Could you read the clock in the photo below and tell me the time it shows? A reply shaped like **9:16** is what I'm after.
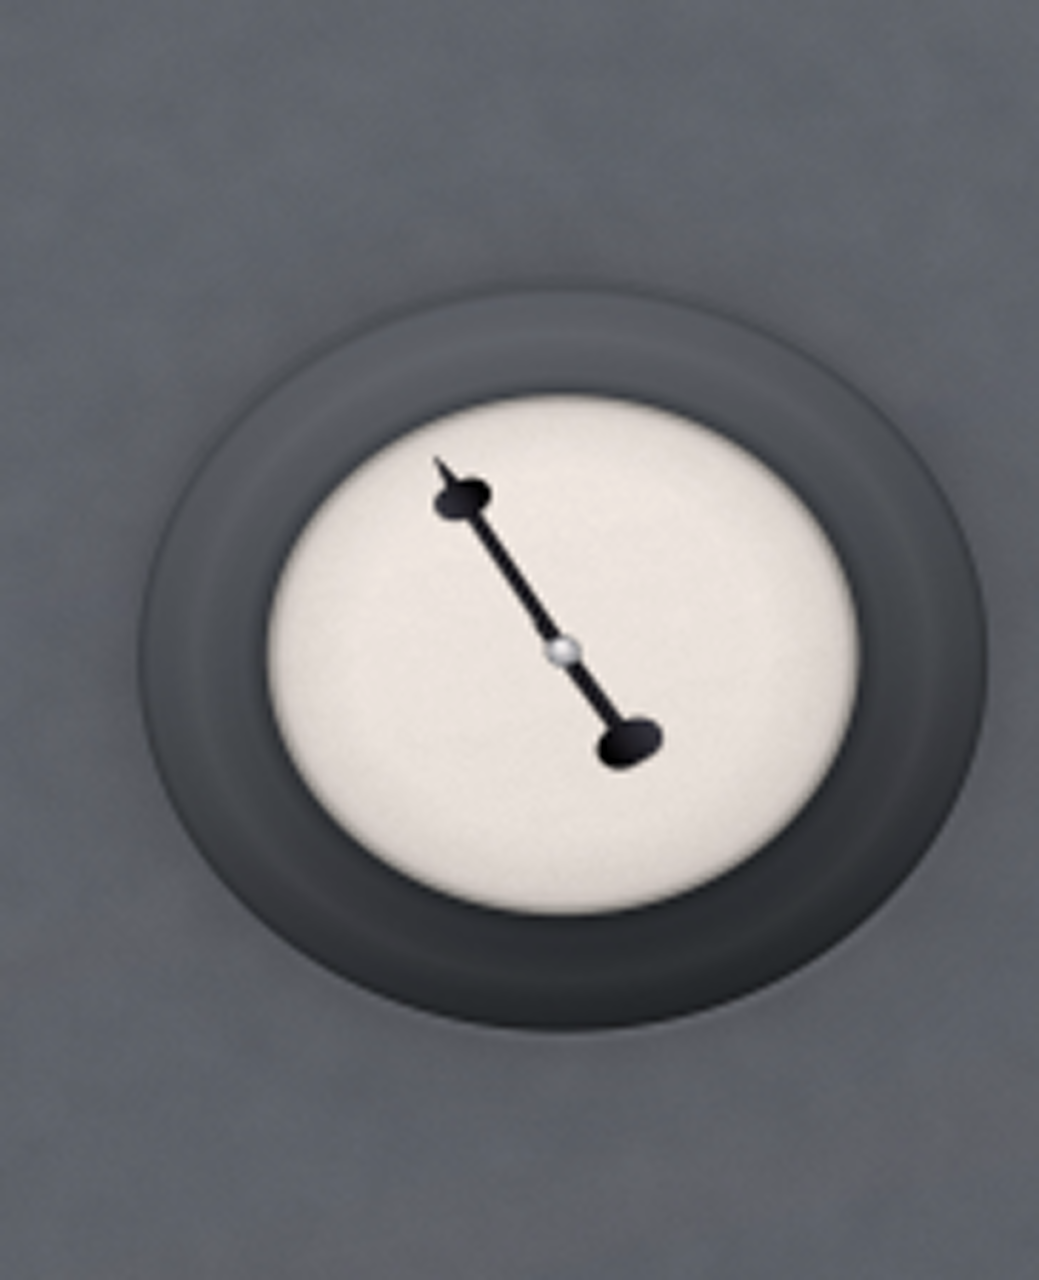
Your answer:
**4:55**
